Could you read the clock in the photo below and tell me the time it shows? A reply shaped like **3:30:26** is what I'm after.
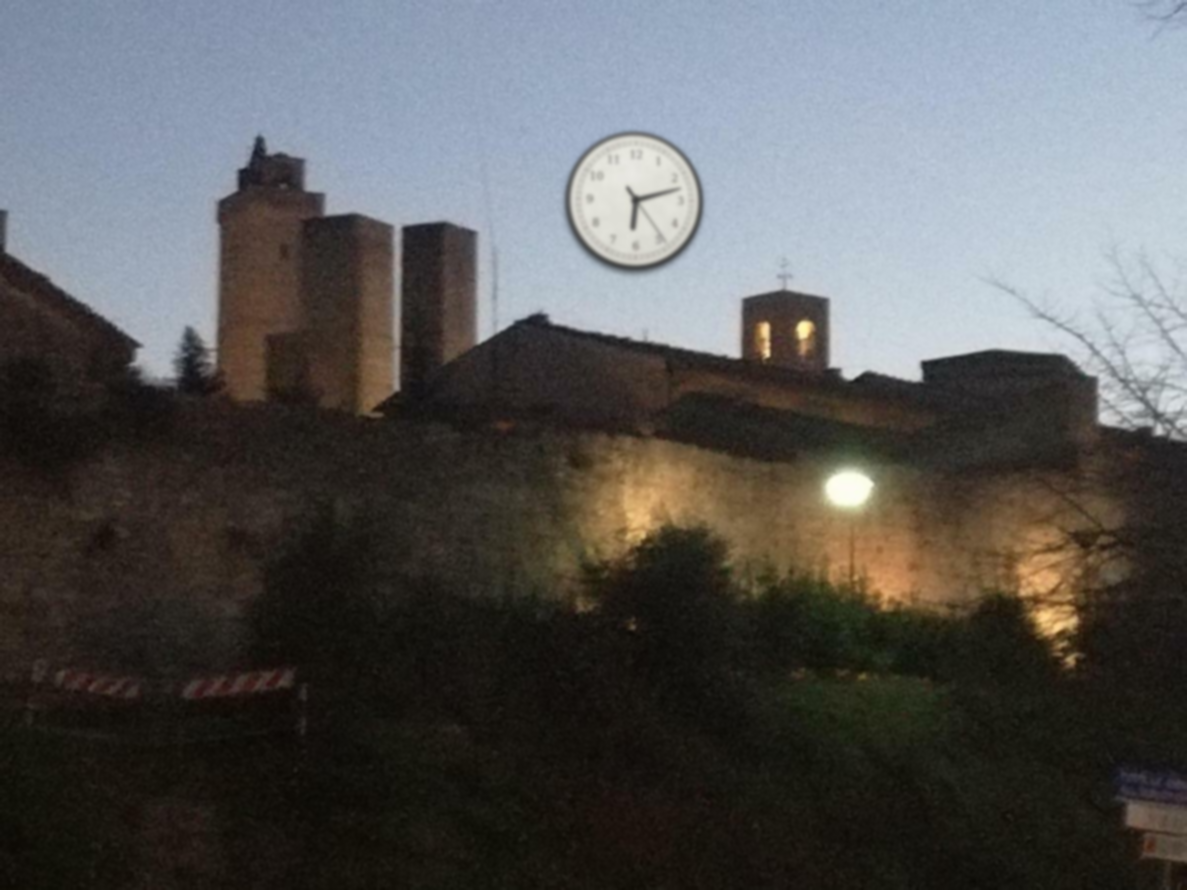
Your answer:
**6:12:24**
